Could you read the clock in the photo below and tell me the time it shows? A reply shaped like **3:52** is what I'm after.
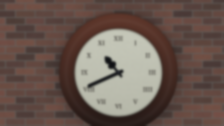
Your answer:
**10:41**
